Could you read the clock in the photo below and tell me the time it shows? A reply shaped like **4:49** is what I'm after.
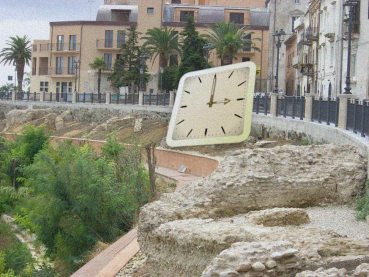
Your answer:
**3:00**
